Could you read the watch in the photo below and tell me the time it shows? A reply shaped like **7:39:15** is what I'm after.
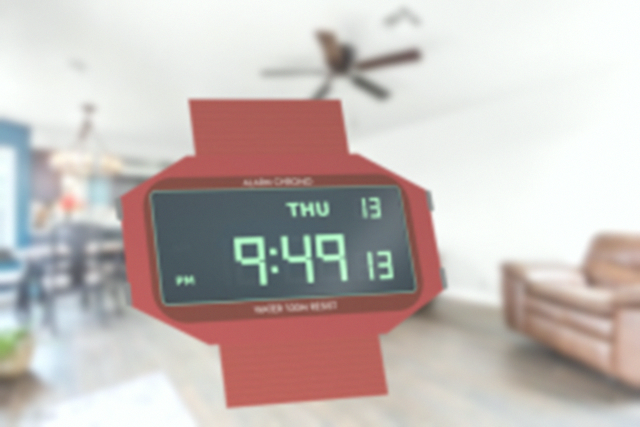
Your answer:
**9:49:13**
